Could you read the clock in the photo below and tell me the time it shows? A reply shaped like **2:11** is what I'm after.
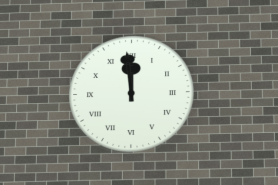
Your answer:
**11:59**
